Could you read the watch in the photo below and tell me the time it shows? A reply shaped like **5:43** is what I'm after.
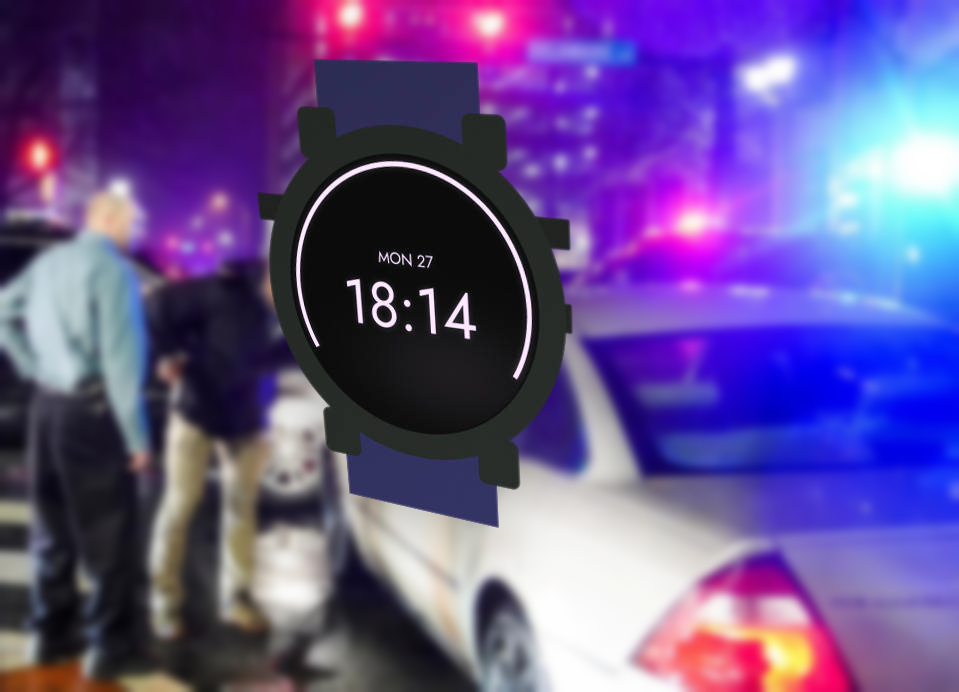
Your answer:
**18:14**
